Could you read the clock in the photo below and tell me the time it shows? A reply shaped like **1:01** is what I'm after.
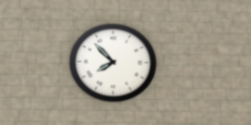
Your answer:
**7:53**
